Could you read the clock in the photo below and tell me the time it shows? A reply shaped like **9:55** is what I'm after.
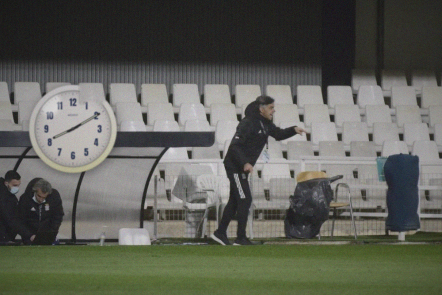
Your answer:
**8:10**
